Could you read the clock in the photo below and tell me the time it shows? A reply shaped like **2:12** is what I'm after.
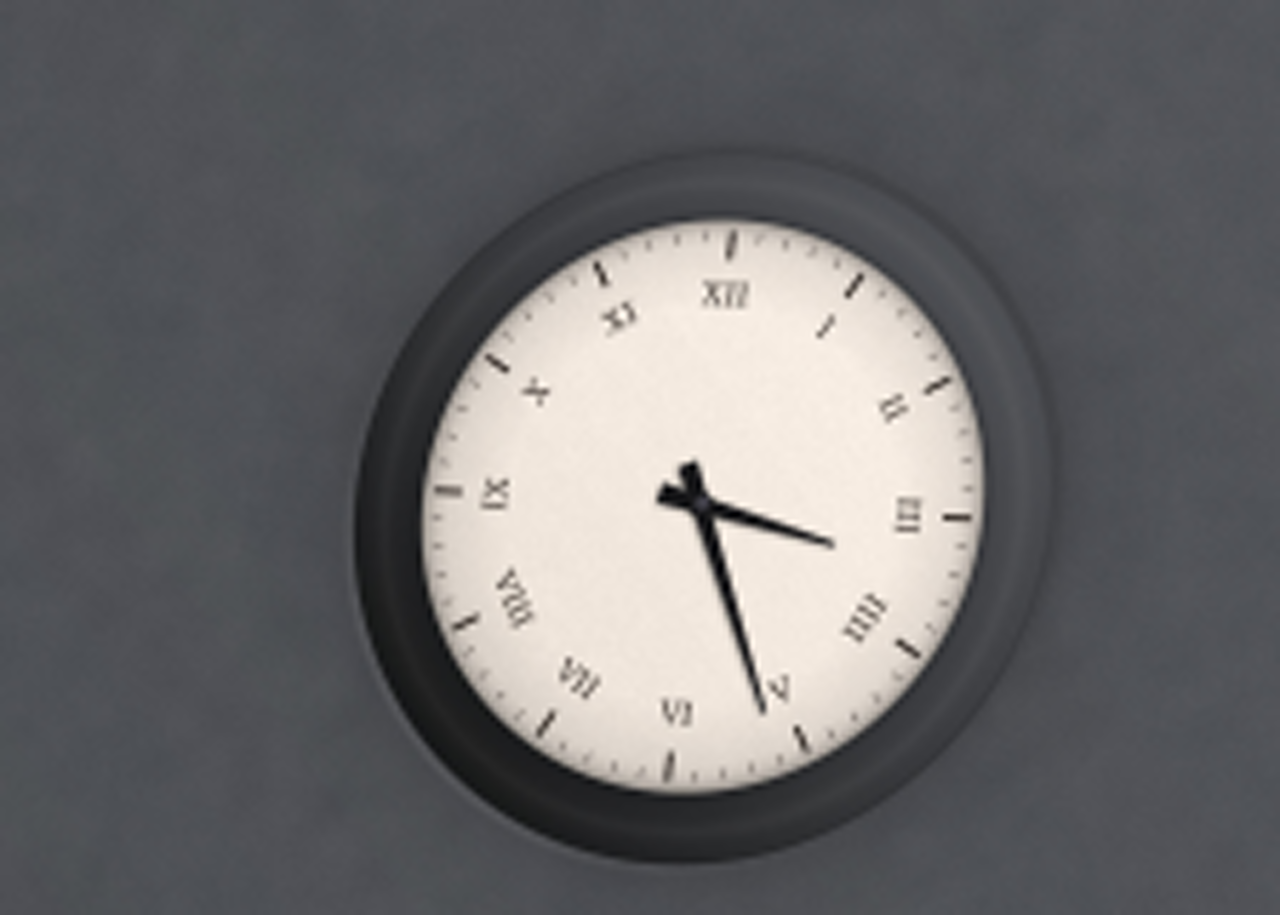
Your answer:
**3:26**
